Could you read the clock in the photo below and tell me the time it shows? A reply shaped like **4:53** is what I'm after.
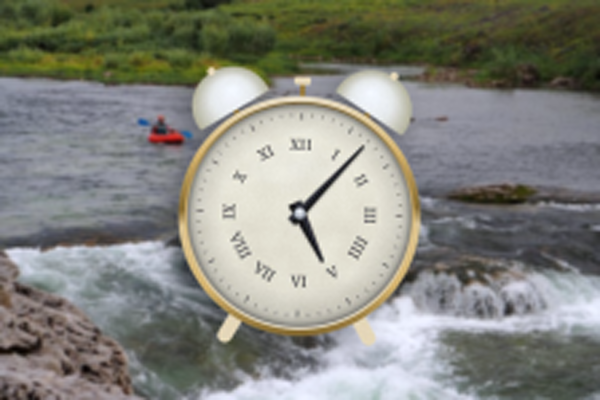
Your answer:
**5:07**
